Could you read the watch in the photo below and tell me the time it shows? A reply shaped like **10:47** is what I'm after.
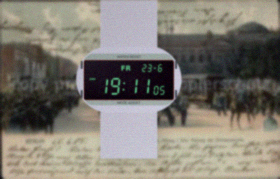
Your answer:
**19:11**
